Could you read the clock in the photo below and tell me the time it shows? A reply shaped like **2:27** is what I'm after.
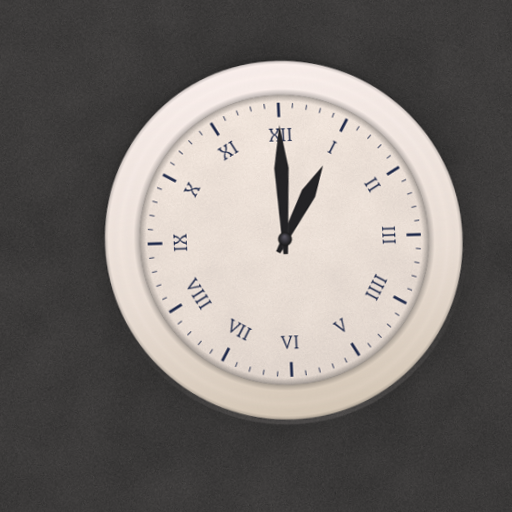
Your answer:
**1:00**
